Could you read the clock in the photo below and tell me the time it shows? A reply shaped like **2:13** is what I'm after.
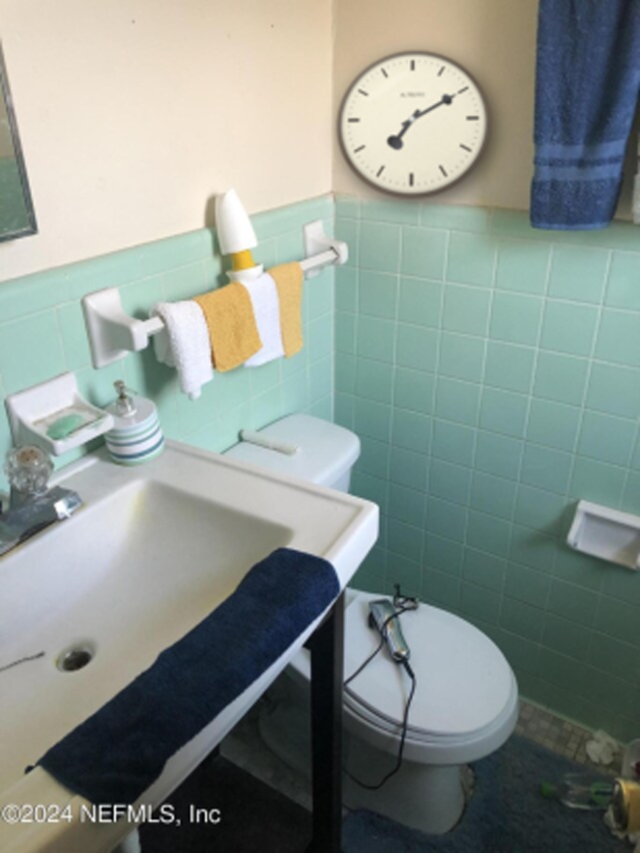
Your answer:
**7:10**
